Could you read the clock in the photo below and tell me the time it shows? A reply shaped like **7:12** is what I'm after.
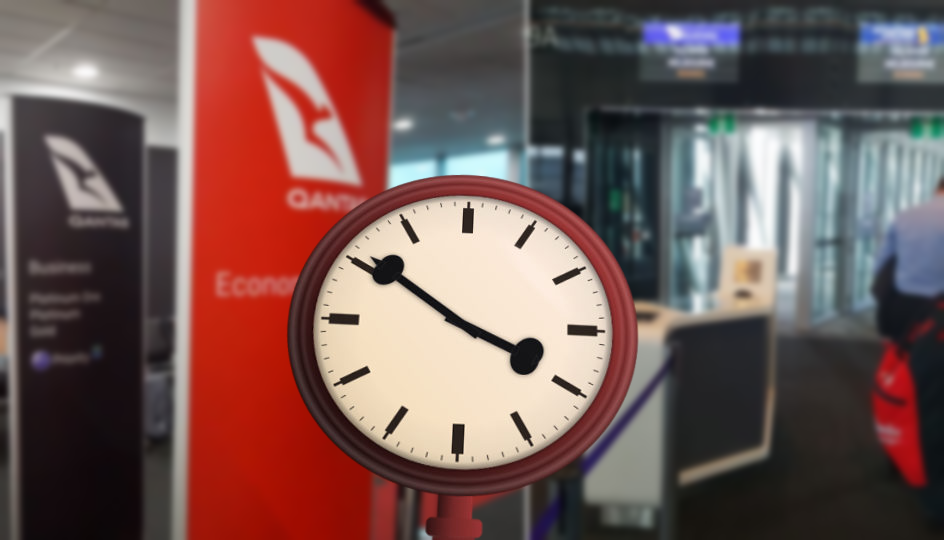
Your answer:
**3:51**
